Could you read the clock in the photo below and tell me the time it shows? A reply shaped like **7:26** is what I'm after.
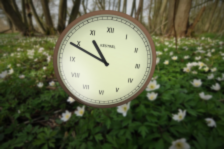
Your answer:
**10:49**
